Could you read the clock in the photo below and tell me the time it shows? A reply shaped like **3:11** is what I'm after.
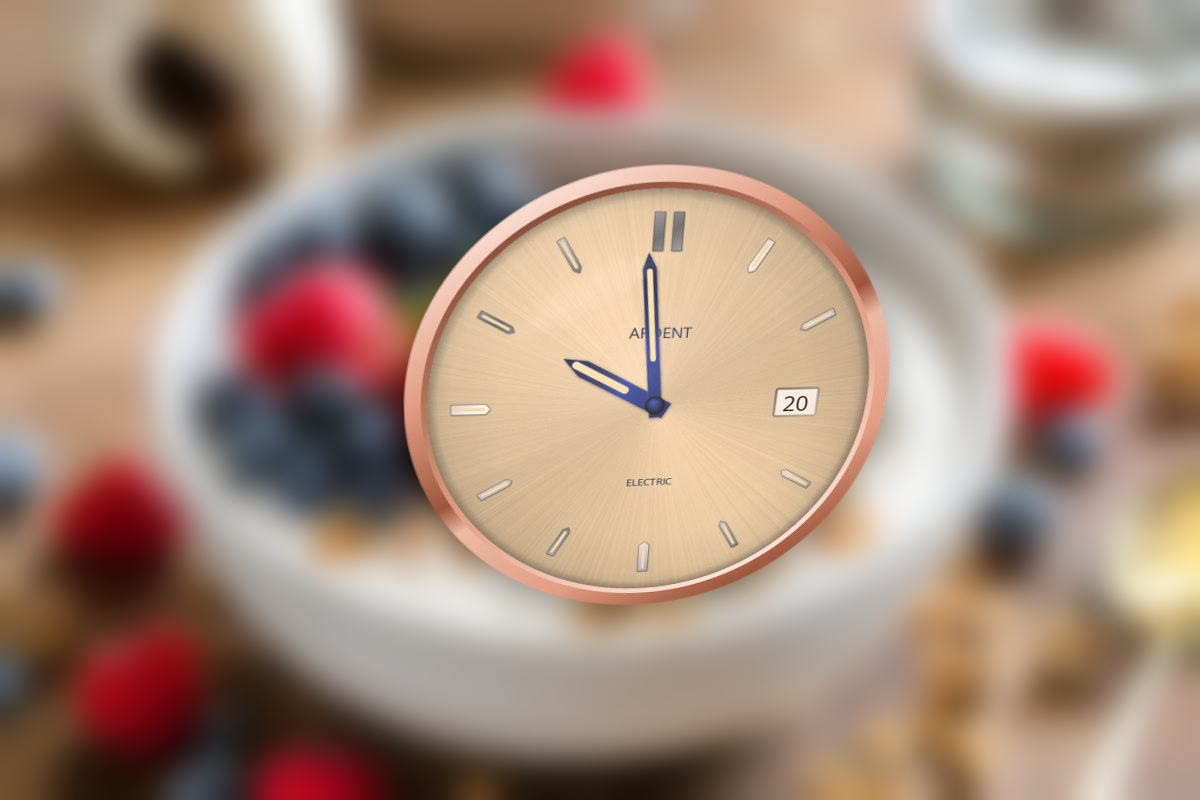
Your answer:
**9:59**
